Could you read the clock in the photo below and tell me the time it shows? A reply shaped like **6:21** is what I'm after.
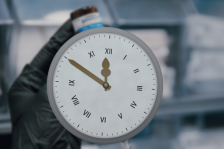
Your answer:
**11:50**
